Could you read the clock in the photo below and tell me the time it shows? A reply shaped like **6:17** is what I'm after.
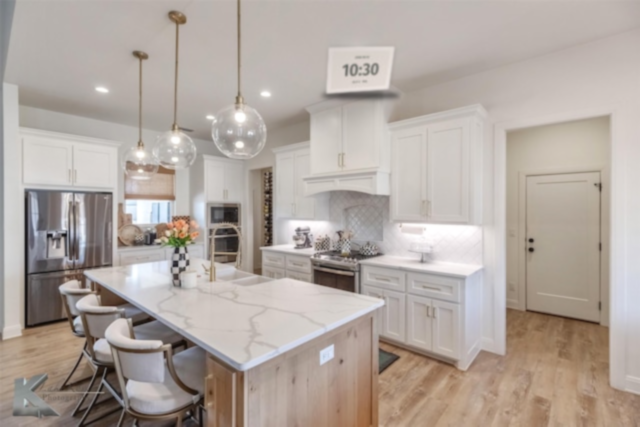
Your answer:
**10:30**
